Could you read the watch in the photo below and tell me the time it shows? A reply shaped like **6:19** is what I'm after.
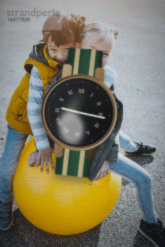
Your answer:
**9:16**
